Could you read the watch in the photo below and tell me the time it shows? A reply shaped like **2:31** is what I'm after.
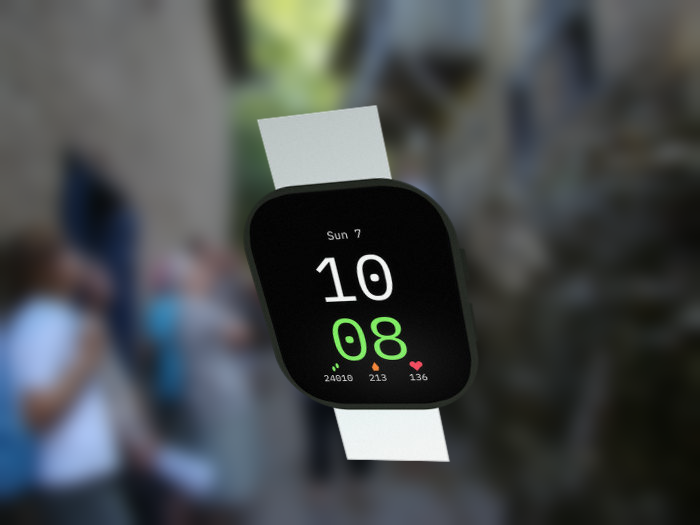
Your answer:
**10:08**
